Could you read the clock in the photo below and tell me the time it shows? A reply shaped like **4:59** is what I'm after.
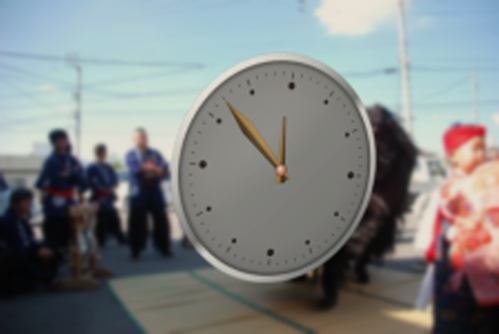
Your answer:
**11:52**
